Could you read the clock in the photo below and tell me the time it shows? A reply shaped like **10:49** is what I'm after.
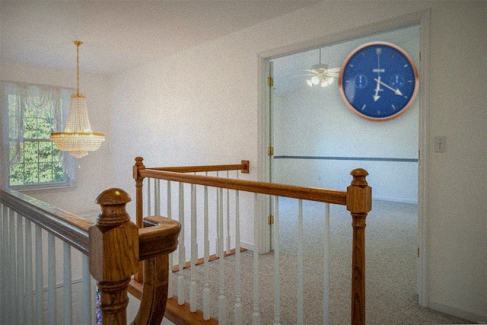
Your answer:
**6:20**
